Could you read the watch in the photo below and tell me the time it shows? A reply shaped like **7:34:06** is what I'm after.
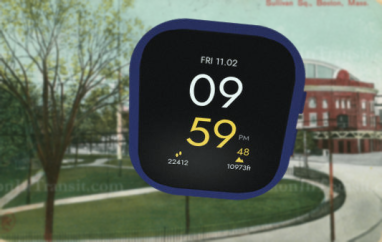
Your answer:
**9:59:48**
